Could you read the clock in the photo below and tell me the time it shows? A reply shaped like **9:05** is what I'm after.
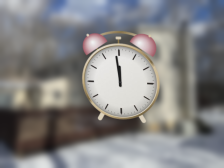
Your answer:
**11:59**
